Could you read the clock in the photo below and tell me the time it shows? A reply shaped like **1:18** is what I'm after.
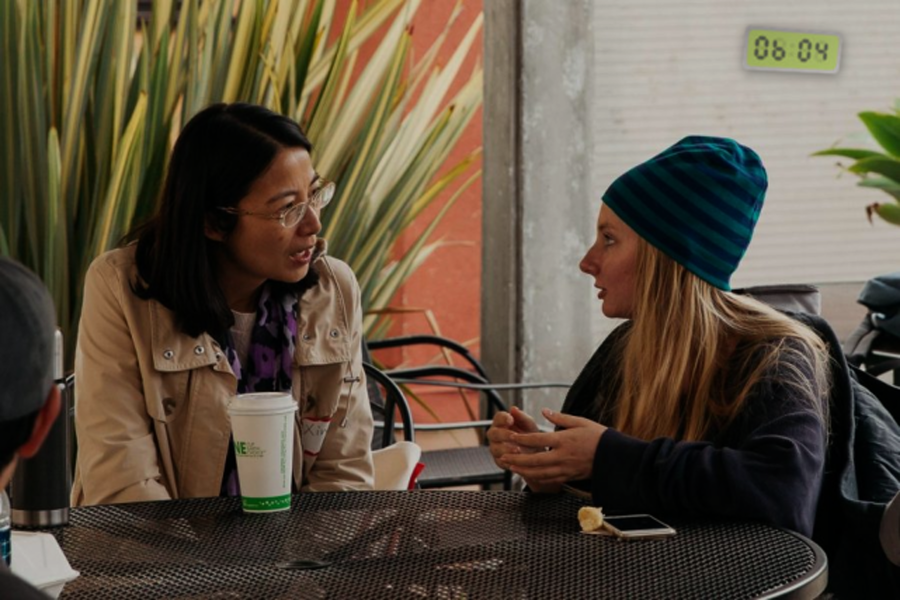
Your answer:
**6:04**
